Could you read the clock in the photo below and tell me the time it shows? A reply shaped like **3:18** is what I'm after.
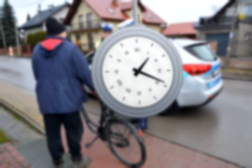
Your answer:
**1:19**
